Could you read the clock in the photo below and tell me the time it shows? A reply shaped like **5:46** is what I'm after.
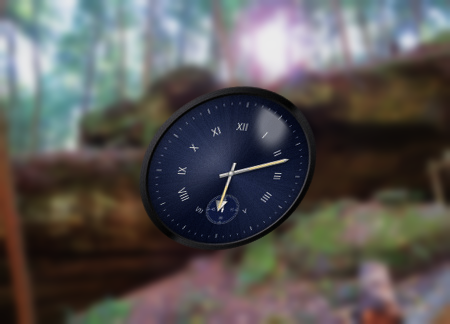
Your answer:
**6:12**
